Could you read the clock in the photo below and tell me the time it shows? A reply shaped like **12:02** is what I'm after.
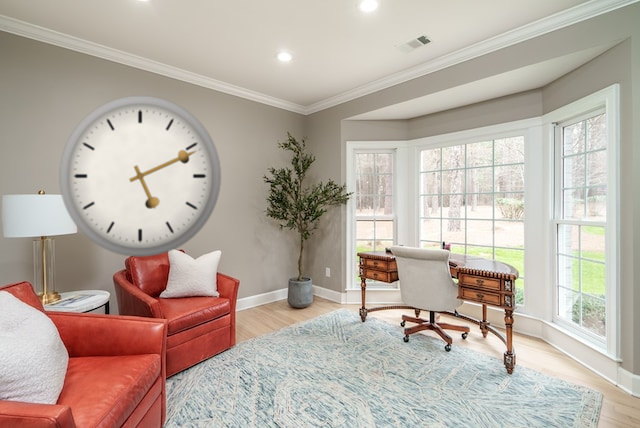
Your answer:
**5:11**
